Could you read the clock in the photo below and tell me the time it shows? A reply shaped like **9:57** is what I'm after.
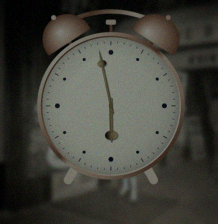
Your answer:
**5:58**
